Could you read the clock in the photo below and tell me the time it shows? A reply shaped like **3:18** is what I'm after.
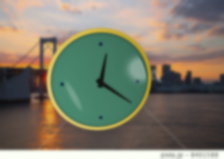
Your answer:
**12:21**
